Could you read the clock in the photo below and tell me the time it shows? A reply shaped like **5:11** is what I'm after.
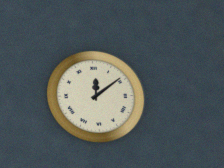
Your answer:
**12:09**
